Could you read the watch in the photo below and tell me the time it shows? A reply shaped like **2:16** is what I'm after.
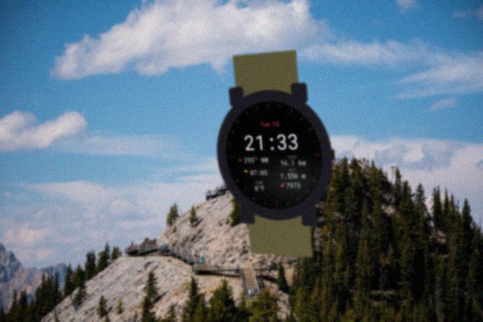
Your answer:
**21:33**
